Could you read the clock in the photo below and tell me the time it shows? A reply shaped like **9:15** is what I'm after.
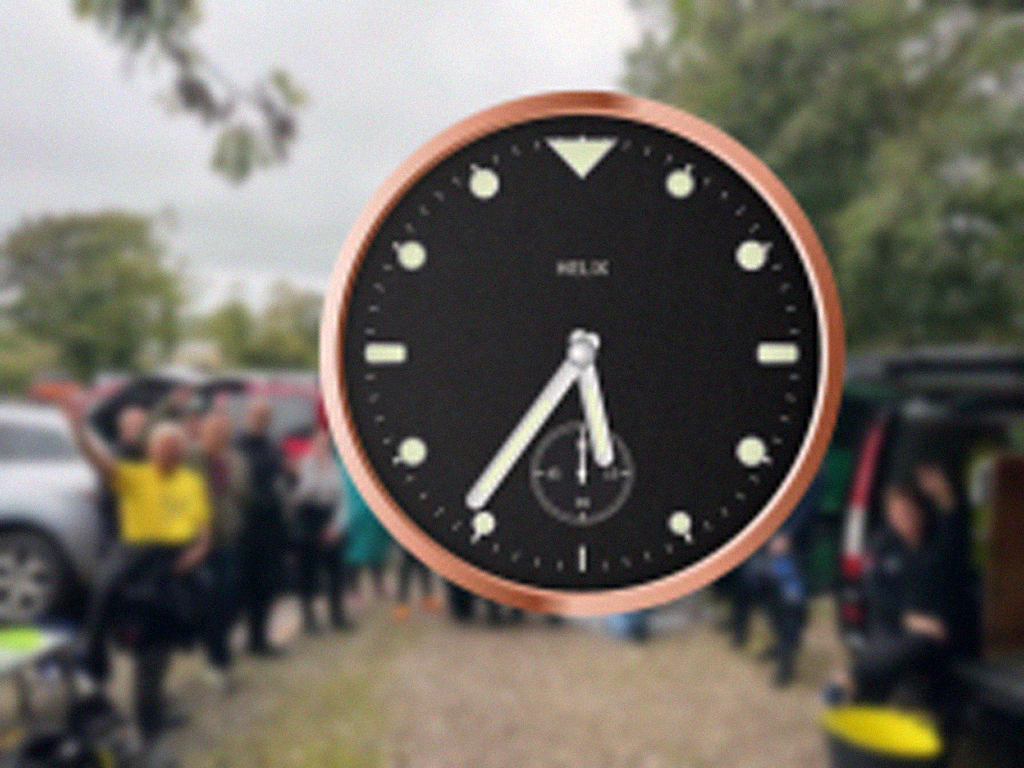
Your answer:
**5:36**
